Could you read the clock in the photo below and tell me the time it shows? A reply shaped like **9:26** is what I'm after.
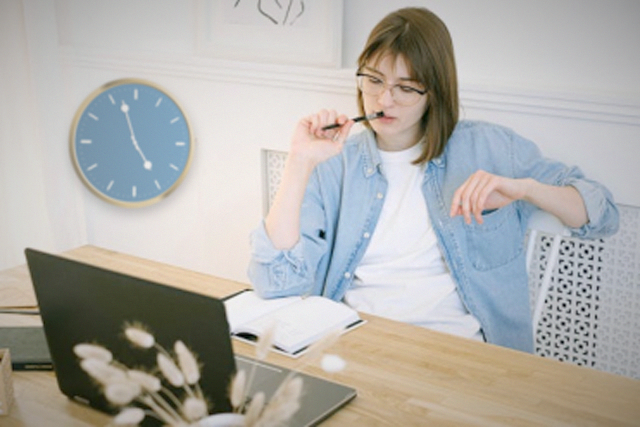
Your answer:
**4:57**
